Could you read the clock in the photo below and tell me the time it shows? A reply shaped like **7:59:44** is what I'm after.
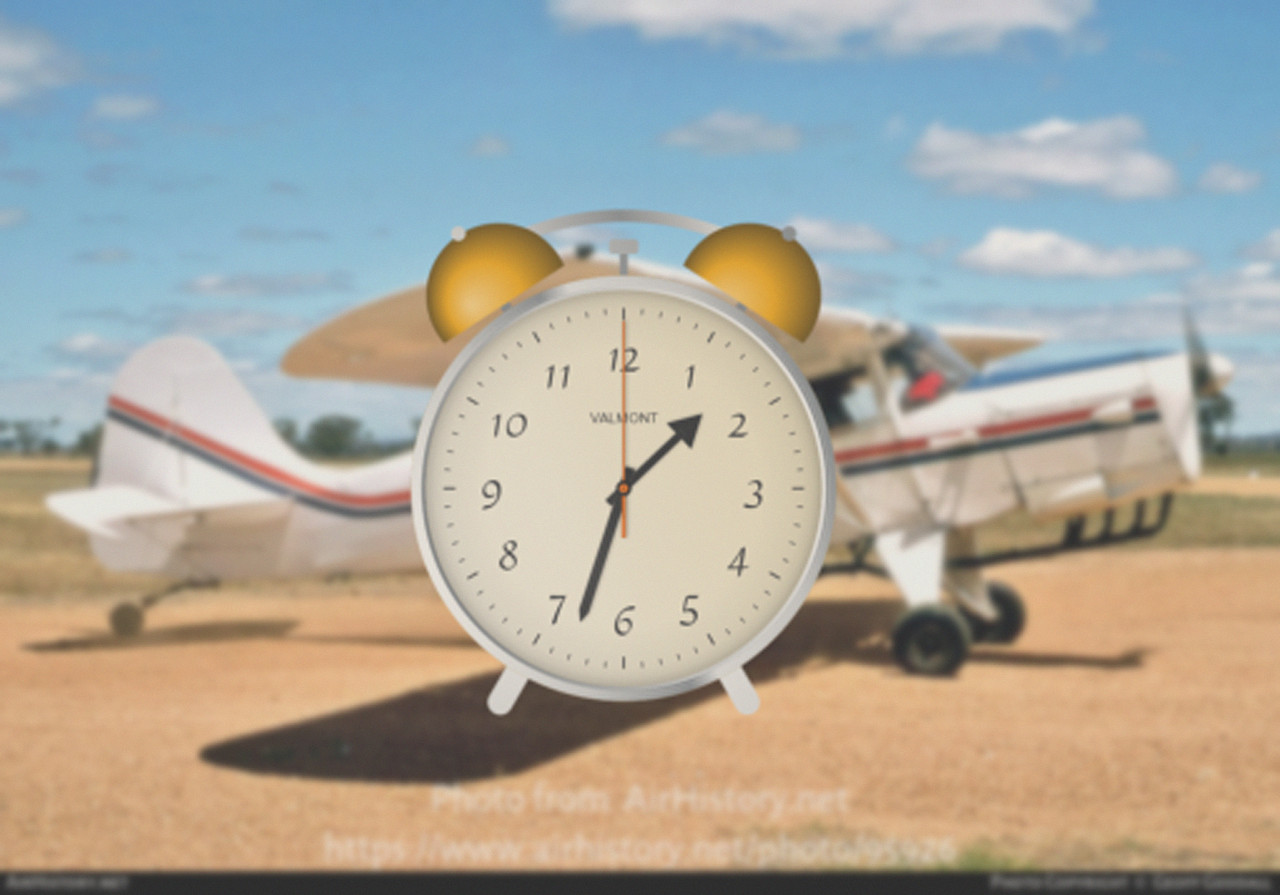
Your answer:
**1:33:00**
